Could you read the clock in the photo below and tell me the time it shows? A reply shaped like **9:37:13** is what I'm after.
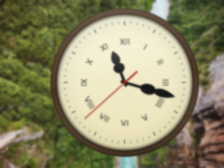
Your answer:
**11:17:38**
